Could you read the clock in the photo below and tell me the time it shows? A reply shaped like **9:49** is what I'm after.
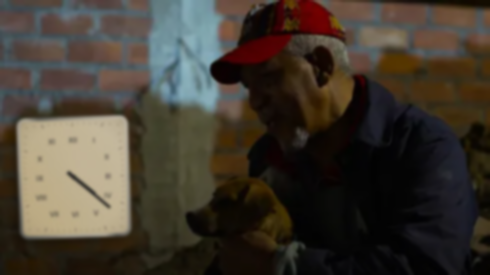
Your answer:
**4:22**
